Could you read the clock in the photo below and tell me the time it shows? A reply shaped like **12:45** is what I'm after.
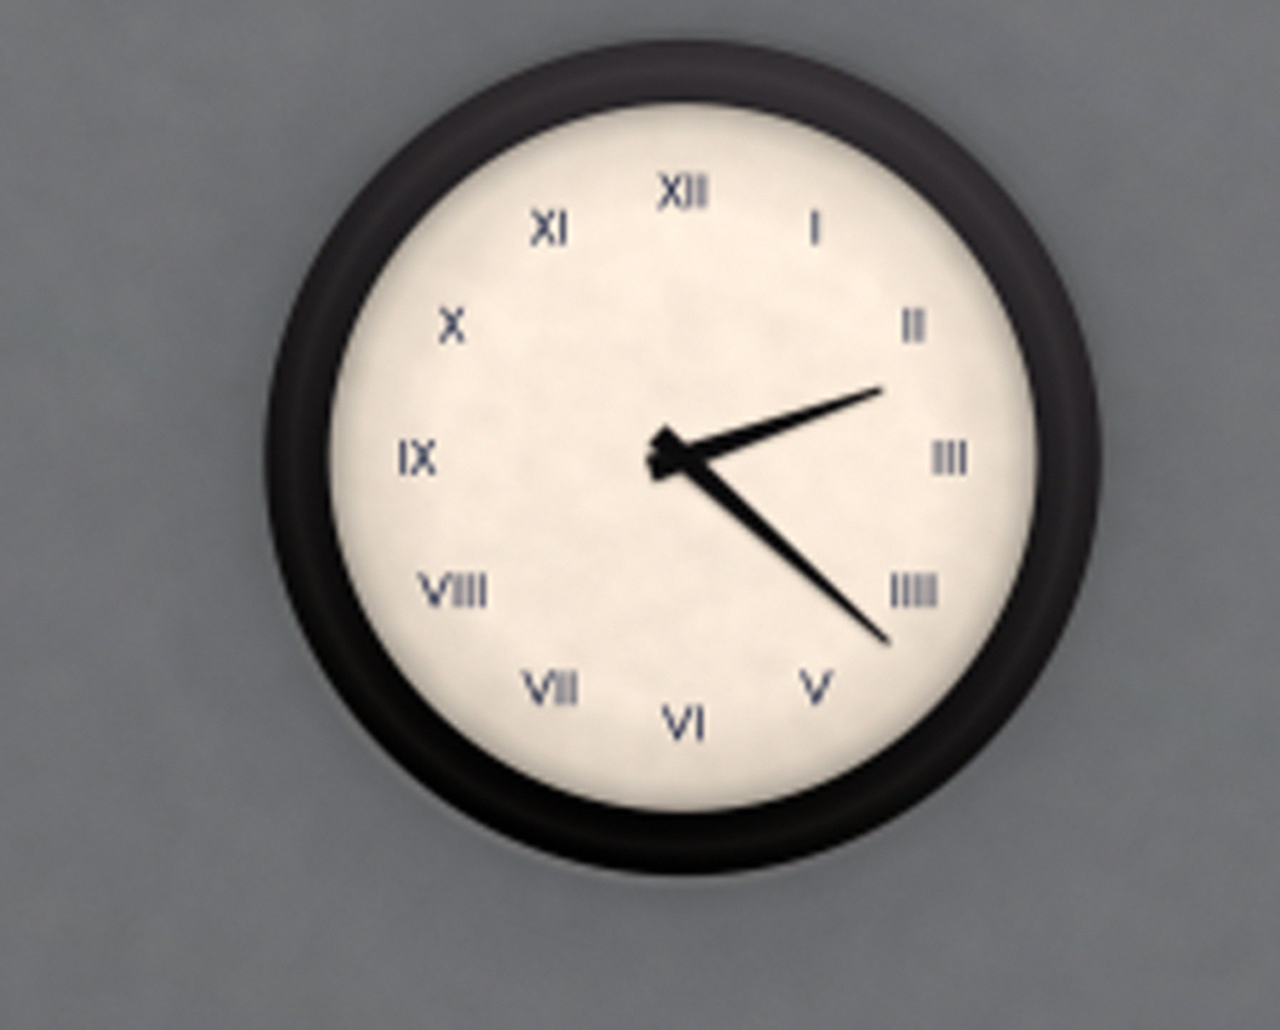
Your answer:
**2:22**
